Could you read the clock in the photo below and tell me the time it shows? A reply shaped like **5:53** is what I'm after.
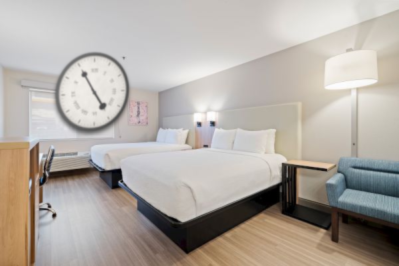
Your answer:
**4:55**
